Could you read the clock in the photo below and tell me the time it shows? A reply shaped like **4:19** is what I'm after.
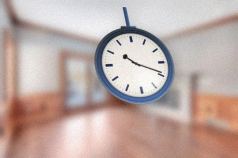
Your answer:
**10:19**
